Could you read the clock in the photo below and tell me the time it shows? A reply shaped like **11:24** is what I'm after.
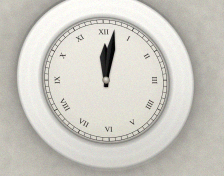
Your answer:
**12:02**
